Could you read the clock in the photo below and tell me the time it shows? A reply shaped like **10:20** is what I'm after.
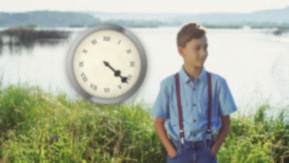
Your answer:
**4:22**
